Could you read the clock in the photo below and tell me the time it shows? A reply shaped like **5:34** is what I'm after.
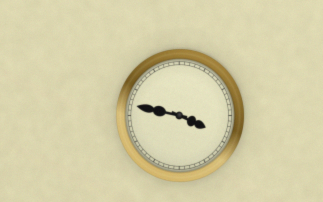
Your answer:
**3:47**
